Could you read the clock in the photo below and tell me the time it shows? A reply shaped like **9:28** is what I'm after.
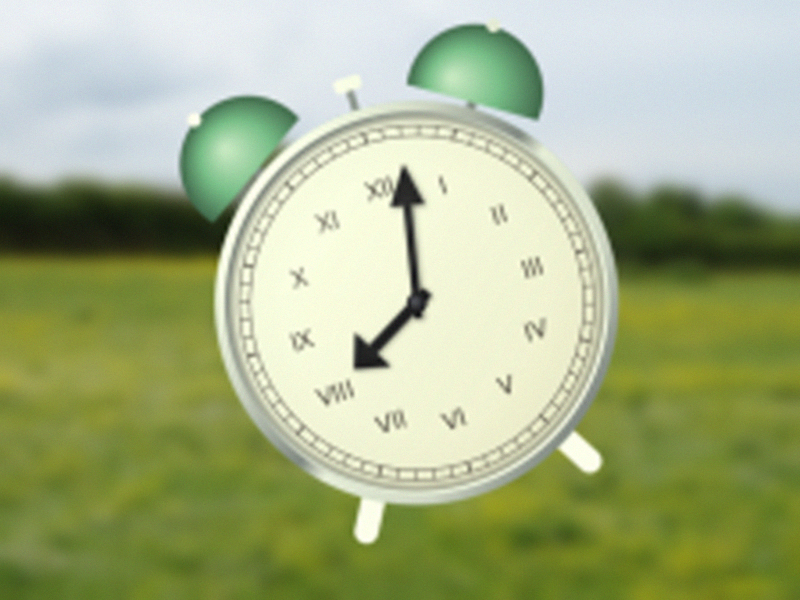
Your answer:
**8:02**
